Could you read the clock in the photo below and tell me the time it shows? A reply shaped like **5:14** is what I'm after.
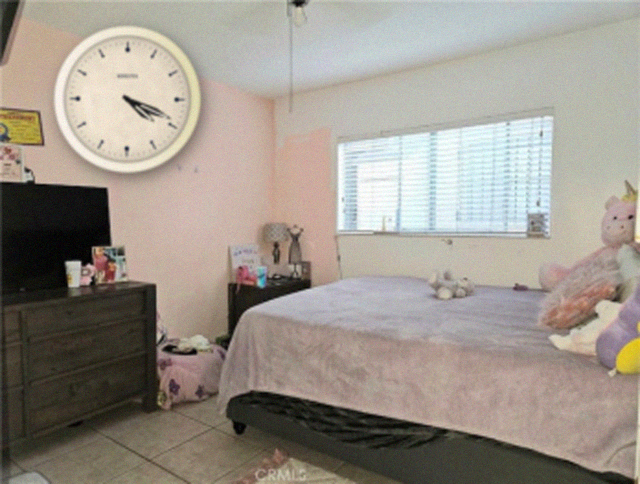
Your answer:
**4:19**
